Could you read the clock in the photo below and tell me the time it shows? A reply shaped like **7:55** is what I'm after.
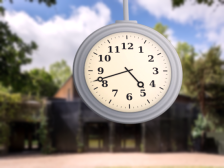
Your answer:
**4:42**
